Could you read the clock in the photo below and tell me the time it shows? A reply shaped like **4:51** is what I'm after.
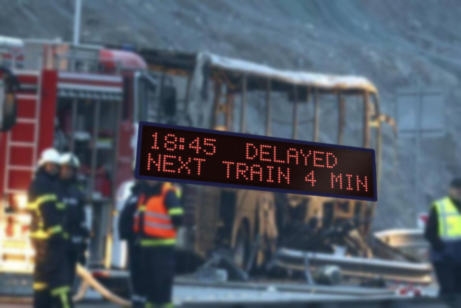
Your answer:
**18:45**
